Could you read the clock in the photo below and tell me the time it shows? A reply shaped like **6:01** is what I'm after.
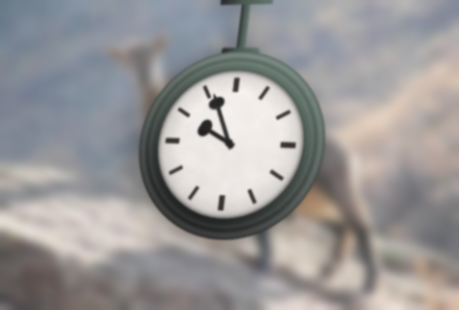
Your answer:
**9:56**
